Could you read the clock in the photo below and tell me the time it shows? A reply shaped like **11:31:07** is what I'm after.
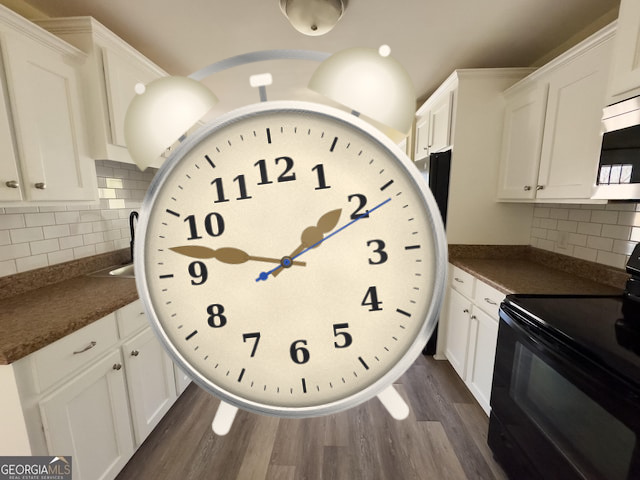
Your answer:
**1:47:11**
